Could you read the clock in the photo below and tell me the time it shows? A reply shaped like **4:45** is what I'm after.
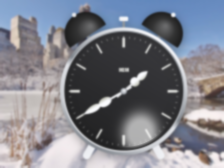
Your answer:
**1:40**
